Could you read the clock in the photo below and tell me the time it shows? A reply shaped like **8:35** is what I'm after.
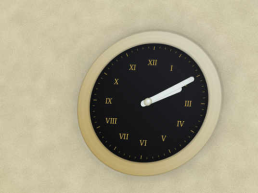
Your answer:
**2:10**
